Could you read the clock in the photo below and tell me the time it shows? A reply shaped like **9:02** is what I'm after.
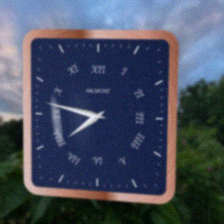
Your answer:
**7:47**
